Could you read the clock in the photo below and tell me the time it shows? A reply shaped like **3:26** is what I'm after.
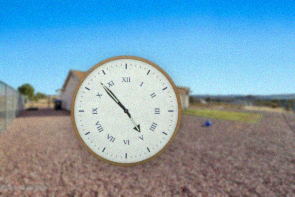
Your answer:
**4:53**
